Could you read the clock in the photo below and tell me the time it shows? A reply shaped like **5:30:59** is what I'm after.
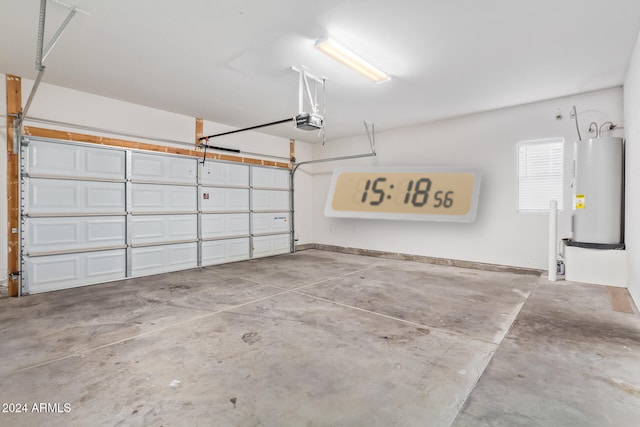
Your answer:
**15:18:56**
